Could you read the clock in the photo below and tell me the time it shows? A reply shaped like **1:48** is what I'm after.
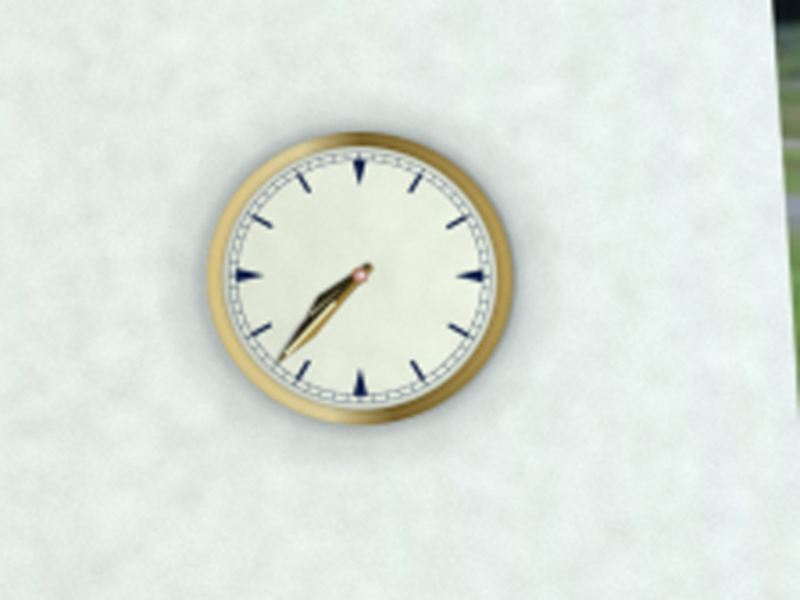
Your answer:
**7:37**
